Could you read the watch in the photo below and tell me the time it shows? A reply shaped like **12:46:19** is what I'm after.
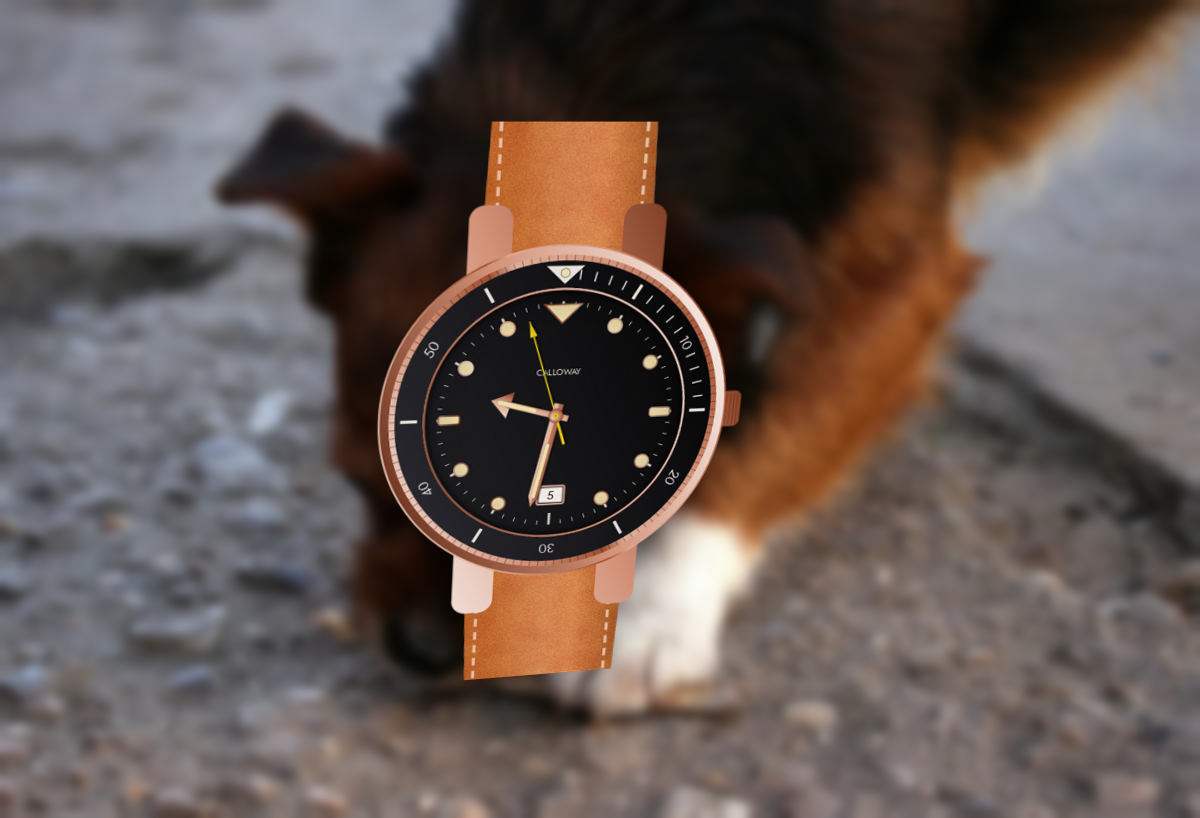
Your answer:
**9:31:57**
